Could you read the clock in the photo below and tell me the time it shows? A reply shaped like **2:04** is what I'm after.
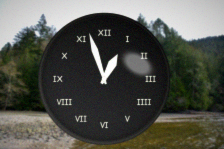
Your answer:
**12:57**
